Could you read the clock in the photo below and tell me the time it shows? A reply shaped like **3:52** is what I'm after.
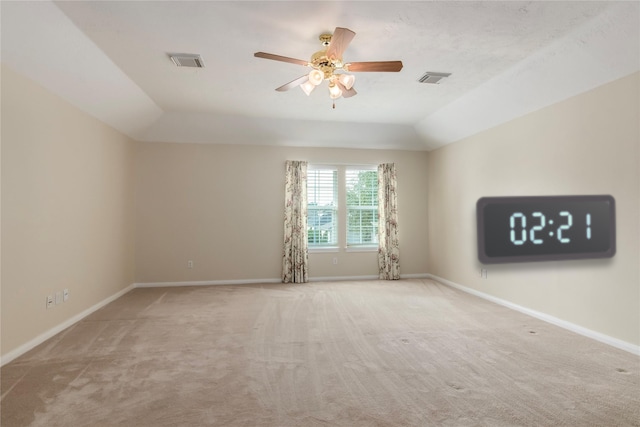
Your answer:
**2:21**
